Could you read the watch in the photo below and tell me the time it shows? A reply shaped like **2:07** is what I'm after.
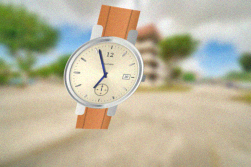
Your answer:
**6:56**
